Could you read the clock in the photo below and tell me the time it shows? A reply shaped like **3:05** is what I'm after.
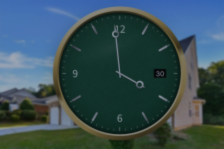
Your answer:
**3:59**
